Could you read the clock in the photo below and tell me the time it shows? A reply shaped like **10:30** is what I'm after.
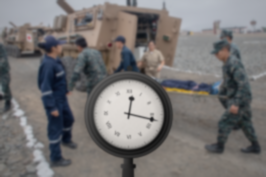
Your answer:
**12:17**
